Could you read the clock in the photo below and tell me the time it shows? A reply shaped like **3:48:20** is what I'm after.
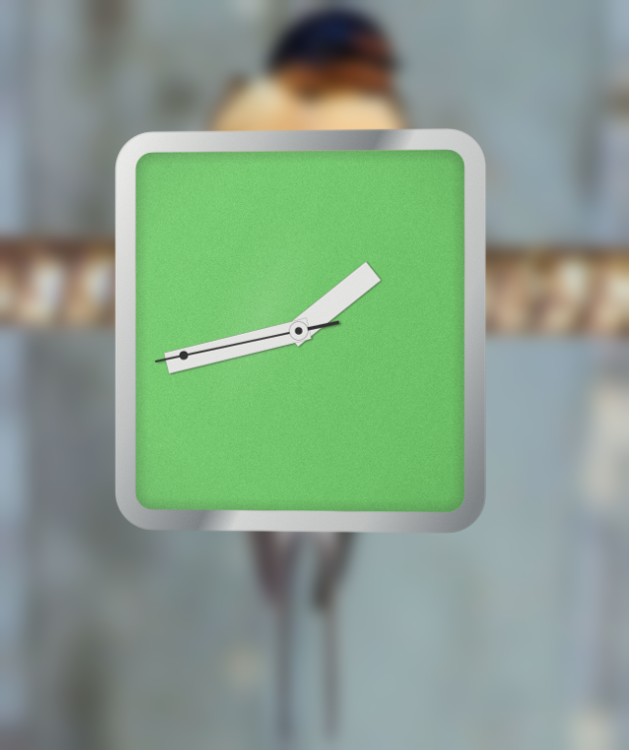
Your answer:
**1:42:43**
